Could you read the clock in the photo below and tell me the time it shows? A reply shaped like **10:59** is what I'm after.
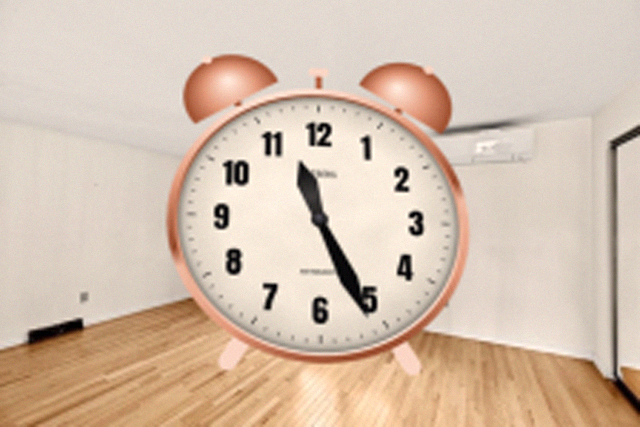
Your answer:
**11:26**
